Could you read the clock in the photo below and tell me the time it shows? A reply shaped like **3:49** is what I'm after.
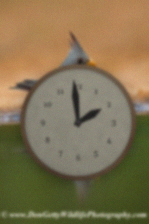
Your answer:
**1:59**
